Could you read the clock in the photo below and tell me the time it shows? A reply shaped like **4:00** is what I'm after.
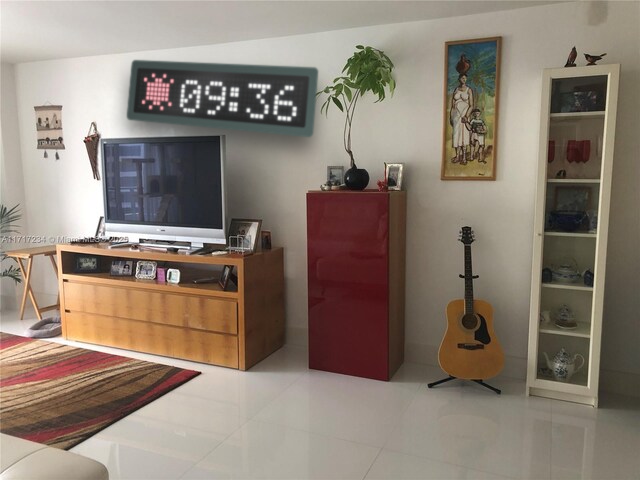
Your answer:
**9:36**
